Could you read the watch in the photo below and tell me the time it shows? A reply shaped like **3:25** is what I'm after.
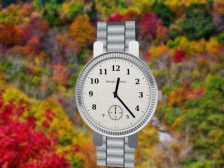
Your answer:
**12:23**
